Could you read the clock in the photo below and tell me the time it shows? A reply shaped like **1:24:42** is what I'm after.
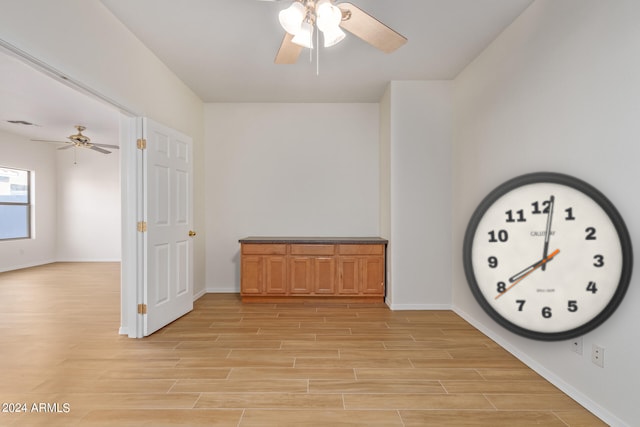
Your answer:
**8:01:39**
